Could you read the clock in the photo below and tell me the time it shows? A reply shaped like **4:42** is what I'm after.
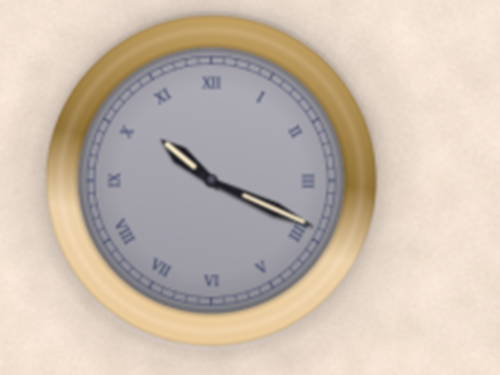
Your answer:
**10:19**
